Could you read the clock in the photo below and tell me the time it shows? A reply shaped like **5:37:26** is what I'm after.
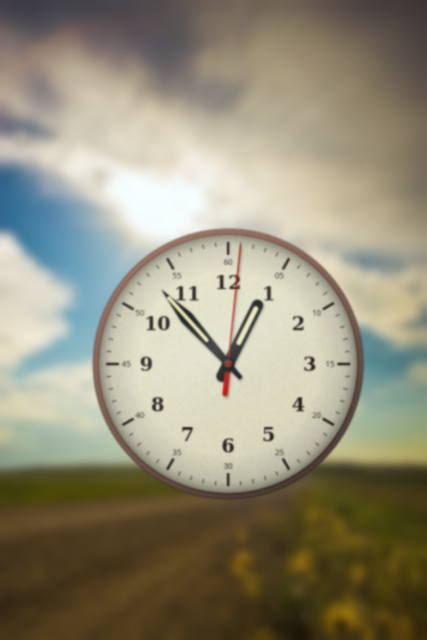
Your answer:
**12:53:01**
